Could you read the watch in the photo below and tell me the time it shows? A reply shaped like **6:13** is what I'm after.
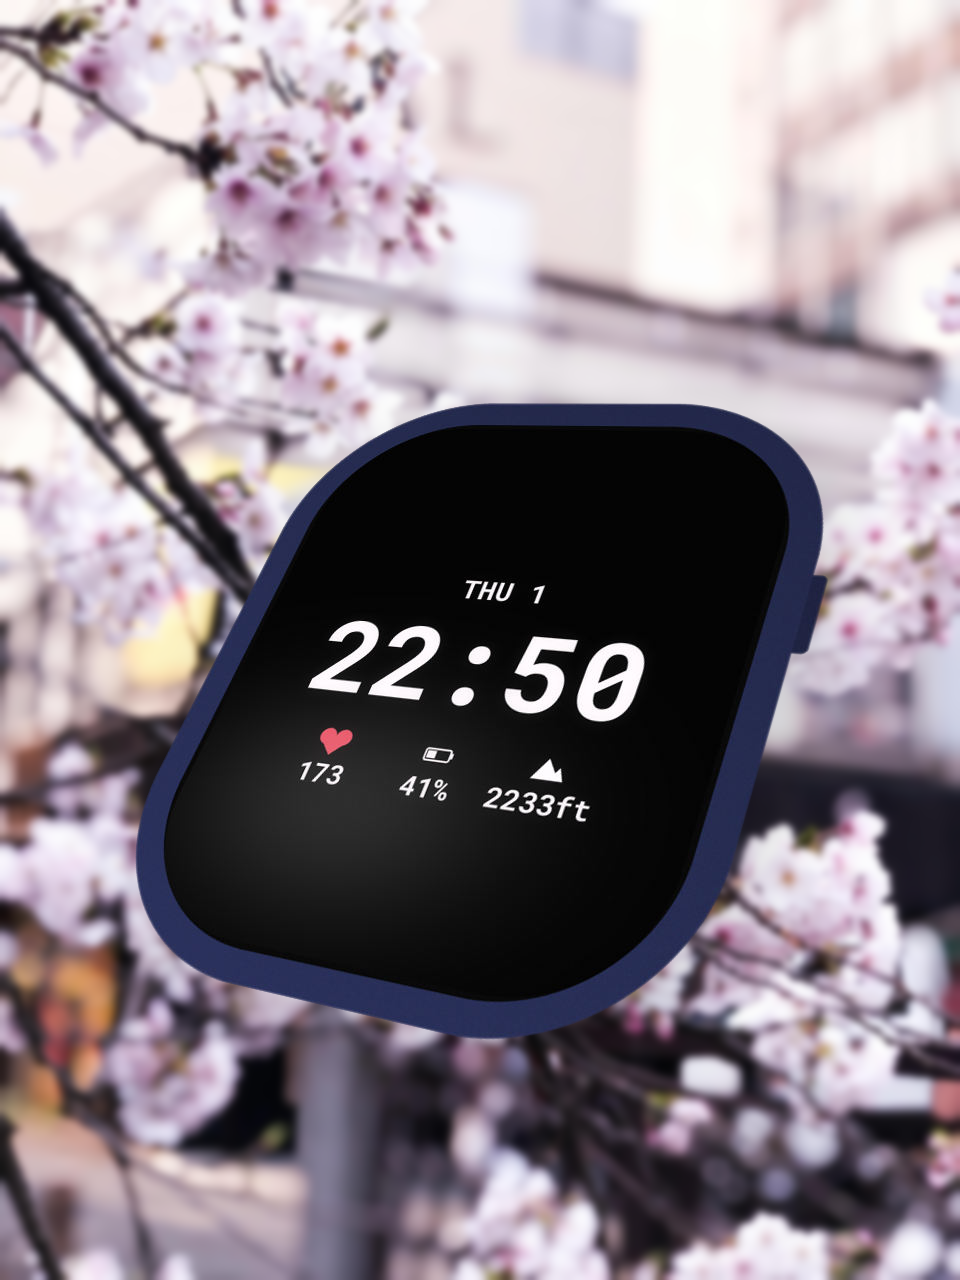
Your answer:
**22:50**
